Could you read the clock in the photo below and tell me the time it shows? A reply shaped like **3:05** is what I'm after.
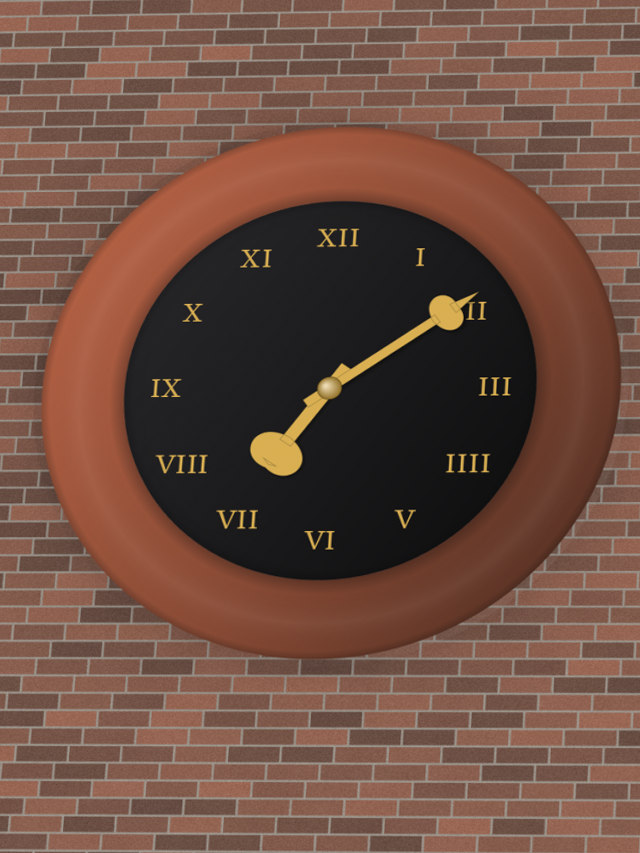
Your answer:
**7:09**
